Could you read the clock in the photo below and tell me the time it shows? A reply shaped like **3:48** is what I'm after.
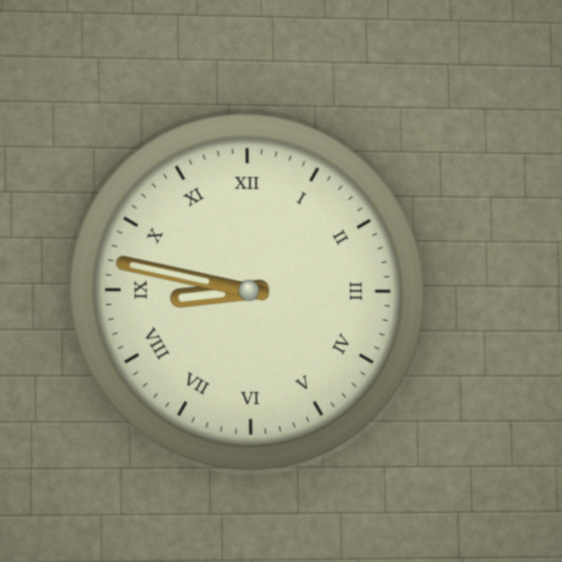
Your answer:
**8:47**
